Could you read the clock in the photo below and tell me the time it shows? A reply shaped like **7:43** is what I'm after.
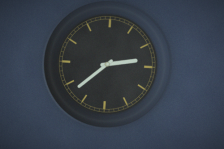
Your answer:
**2:38**
